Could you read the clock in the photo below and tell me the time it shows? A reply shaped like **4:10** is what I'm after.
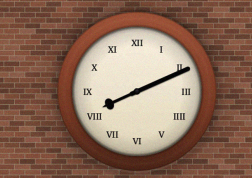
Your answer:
**8:11**
